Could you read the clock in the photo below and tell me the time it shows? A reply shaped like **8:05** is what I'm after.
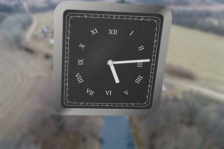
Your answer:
**5:14**
